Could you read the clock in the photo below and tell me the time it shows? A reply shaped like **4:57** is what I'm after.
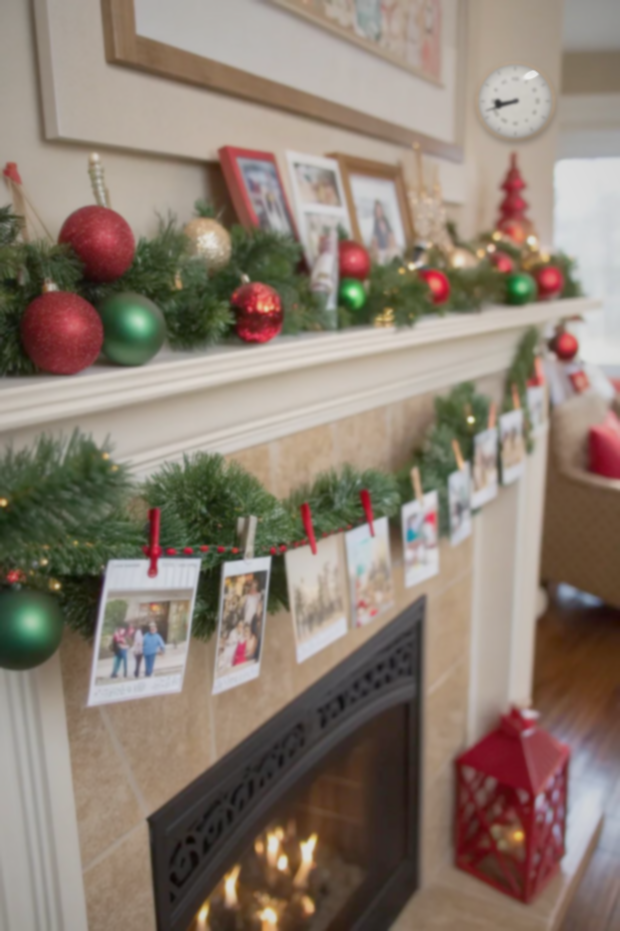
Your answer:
**8:42**
